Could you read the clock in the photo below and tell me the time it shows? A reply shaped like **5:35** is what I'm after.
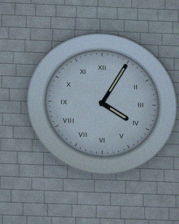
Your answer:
**4:05**
